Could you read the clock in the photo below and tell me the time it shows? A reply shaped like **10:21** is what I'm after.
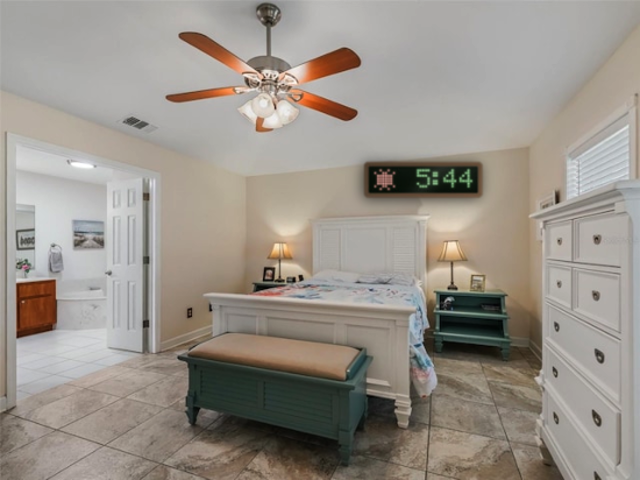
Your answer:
**5:44**
